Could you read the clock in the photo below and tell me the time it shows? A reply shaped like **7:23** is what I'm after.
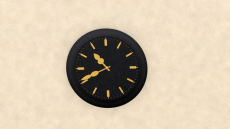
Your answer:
**10:41**
